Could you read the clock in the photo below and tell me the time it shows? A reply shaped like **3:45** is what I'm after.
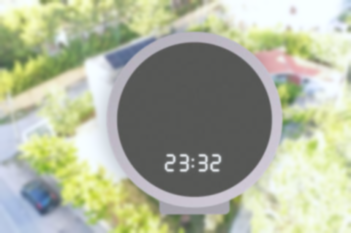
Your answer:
**23:32**
